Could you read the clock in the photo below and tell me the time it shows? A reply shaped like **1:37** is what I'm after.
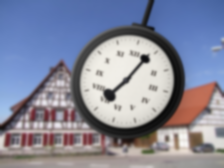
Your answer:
**7:04**
